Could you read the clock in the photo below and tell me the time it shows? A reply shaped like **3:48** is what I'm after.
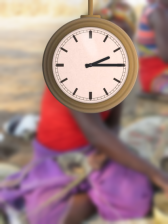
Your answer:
**2:15**
